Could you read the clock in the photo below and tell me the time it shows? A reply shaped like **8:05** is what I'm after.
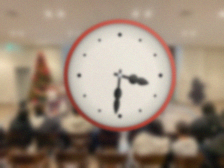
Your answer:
**3:31**
